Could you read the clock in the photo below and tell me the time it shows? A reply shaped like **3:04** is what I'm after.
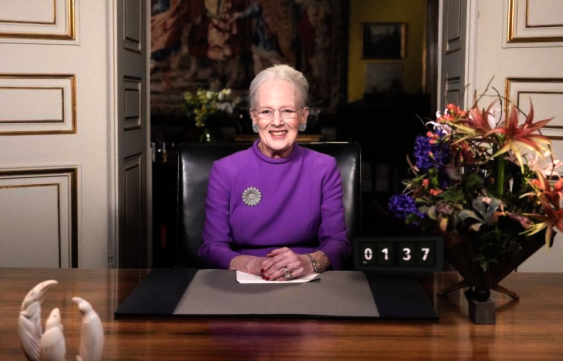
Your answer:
**1:37**
